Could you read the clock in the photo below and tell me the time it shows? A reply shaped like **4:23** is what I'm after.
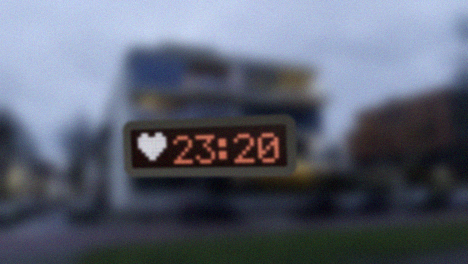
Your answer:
**23:20**
